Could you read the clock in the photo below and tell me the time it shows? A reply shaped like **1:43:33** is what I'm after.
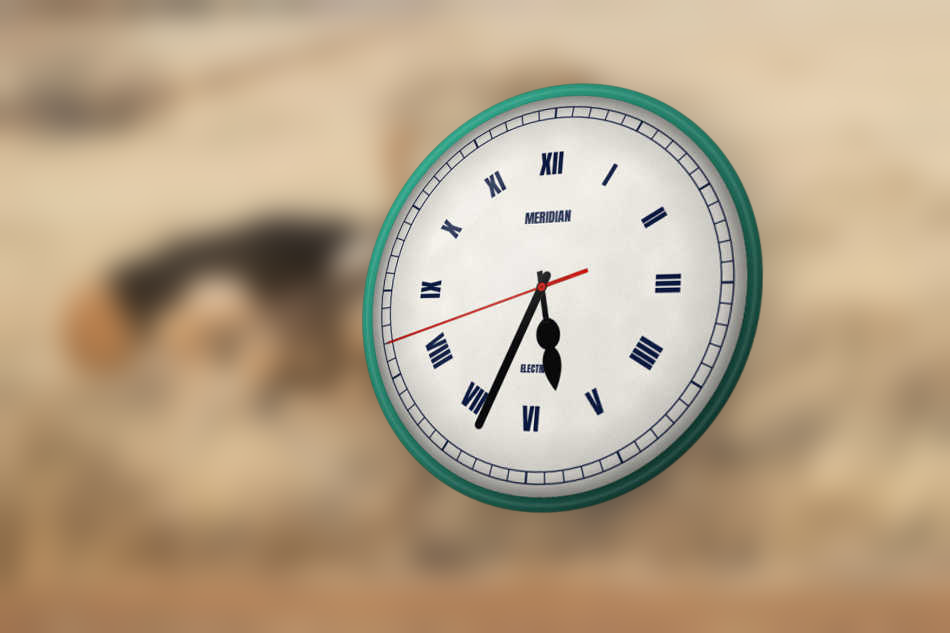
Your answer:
**5:33:42**
